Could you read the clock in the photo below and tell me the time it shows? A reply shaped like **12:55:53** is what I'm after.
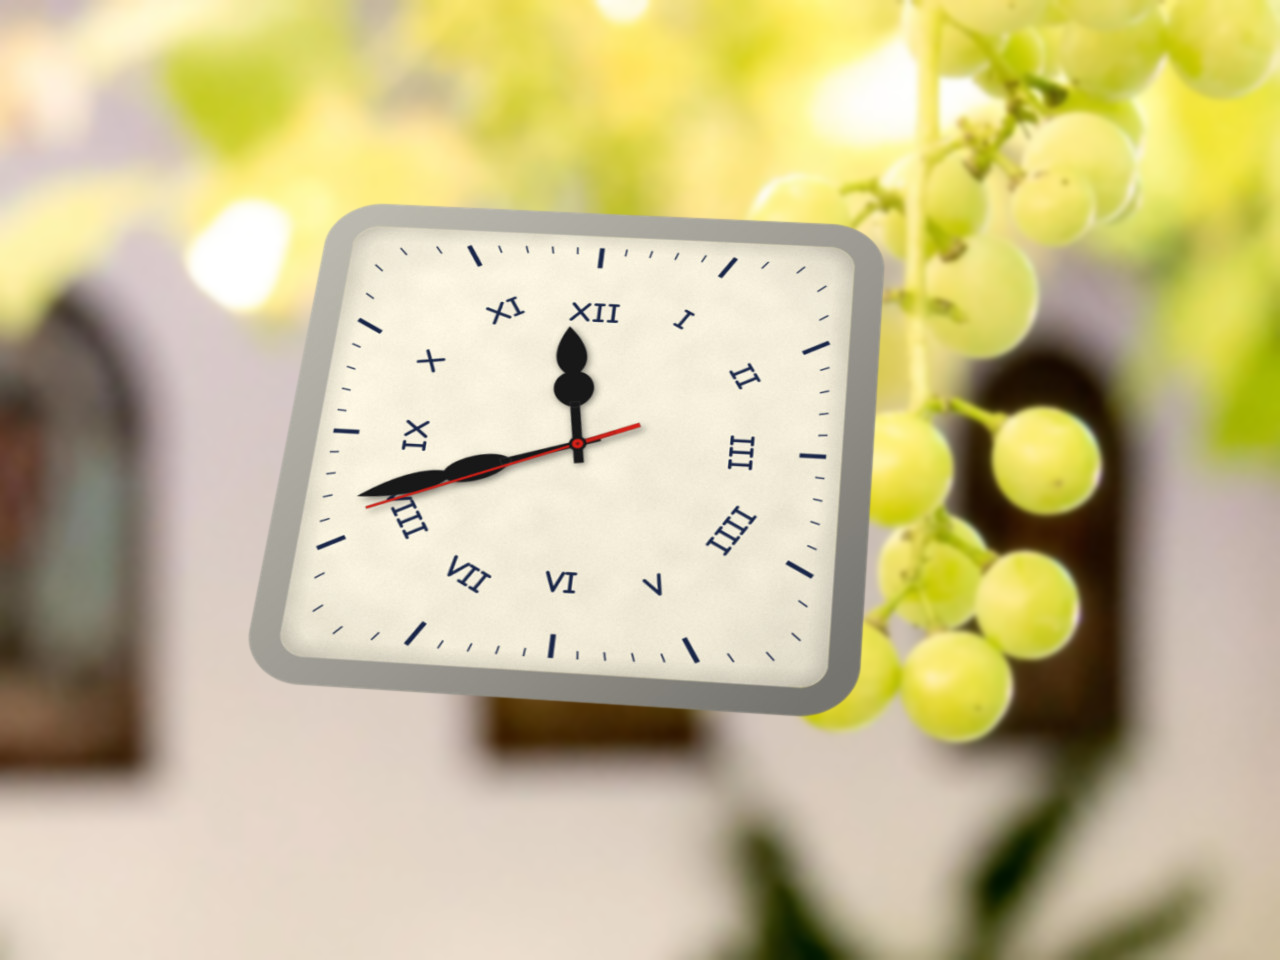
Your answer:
**11:41:41**
